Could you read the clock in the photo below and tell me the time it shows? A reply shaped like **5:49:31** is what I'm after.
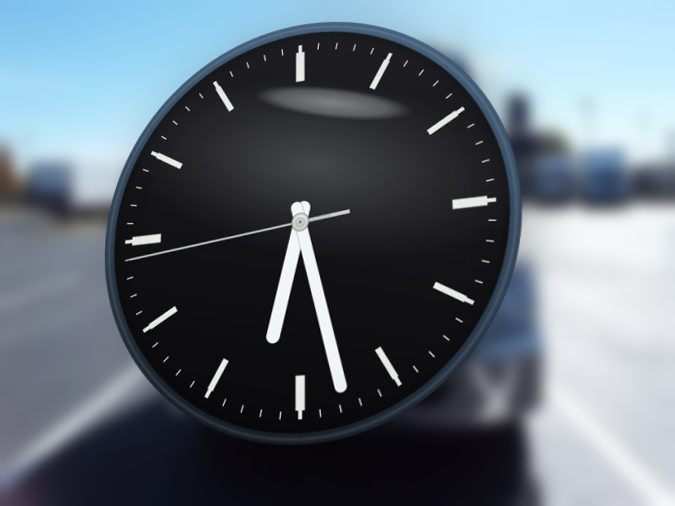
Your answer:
**6:27:44**
